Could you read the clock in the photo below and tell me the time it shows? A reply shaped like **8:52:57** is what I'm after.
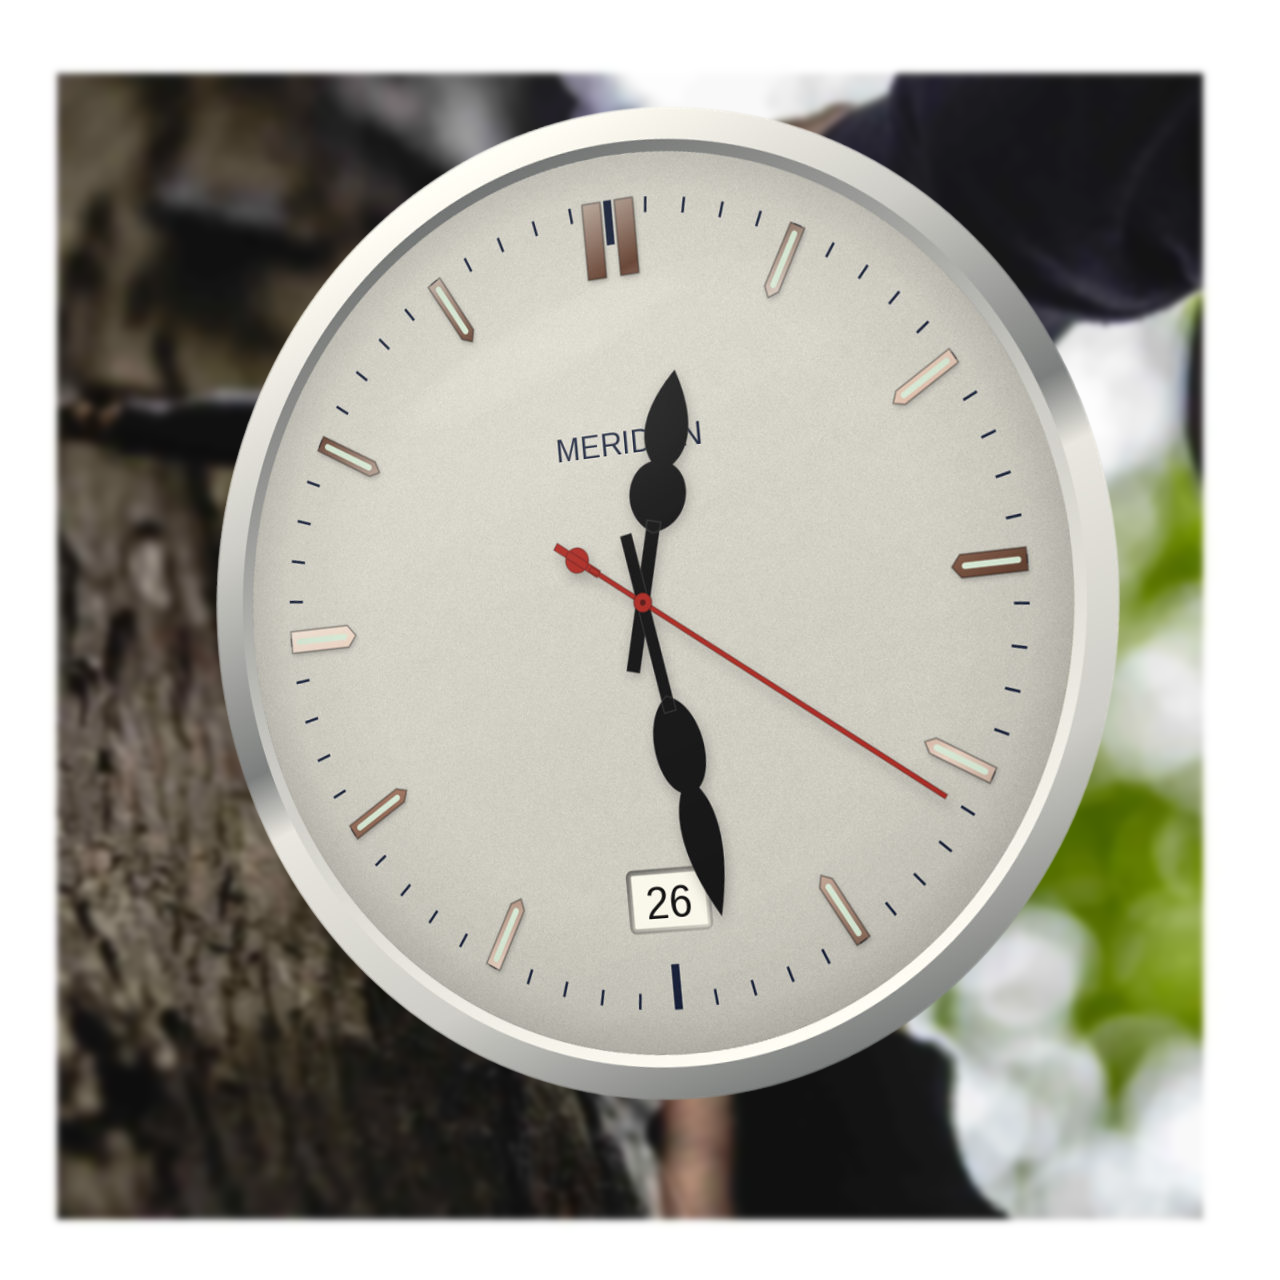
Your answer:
**12:28:21**
